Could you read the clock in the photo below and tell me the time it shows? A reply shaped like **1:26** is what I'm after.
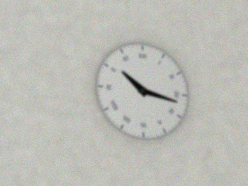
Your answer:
**10:17**
